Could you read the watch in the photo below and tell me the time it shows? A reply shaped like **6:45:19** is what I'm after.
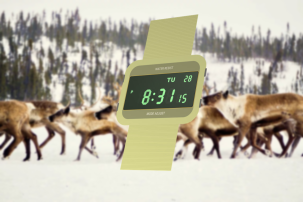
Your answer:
**8:31:15**
